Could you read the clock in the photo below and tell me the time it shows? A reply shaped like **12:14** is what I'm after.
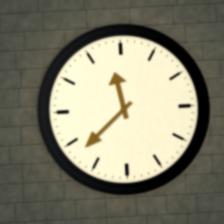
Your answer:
**11:38**
